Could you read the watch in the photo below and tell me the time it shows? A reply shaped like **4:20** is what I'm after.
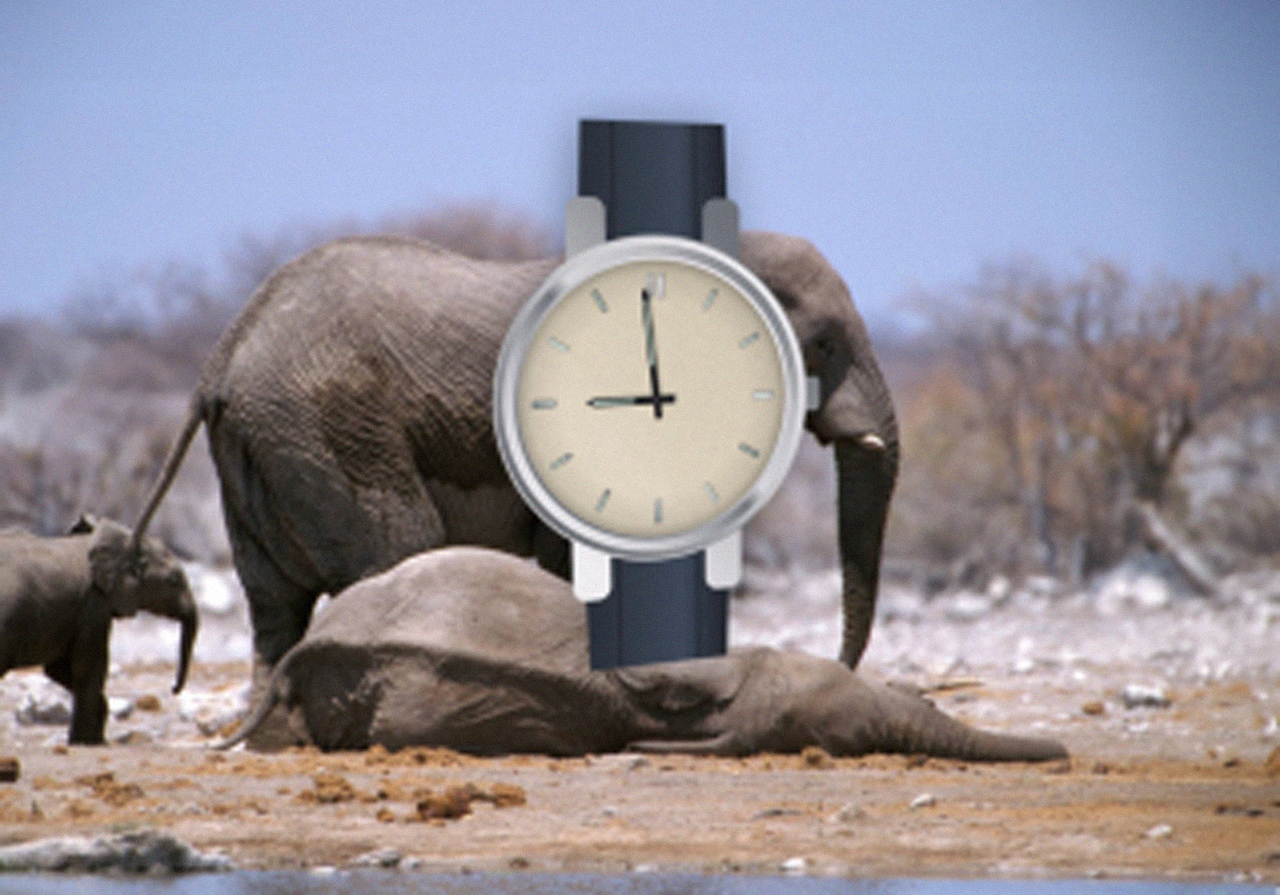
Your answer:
**8:59**
